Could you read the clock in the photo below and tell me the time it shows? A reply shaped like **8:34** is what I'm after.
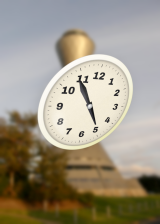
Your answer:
**4:54**
